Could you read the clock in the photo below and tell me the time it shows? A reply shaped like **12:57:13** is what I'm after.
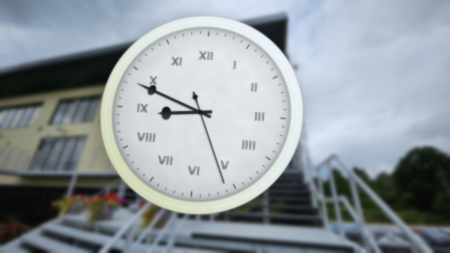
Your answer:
**8:48:26**
